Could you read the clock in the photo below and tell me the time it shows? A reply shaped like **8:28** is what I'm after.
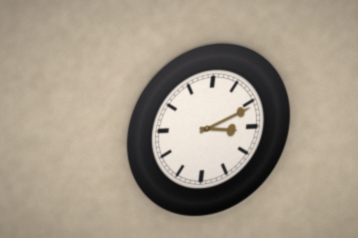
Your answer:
**3:11**
